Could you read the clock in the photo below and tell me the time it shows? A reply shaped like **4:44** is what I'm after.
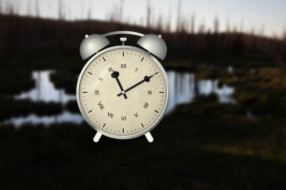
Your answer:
**11:10**
